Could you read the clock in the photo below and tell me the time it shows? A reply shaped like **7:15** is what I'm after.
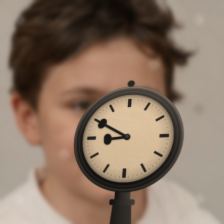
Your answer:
**8:50**
